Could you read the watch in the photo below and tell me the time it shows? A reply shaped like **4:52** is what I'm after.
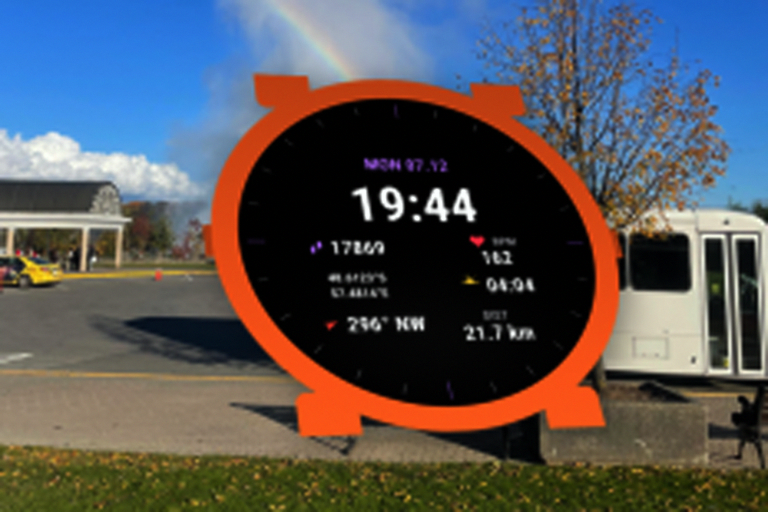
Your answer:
**19:44**
